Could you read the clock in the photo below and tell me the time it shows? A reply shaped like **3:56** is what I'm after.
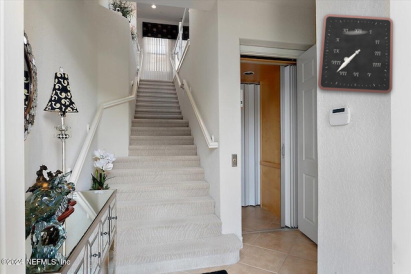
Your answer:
**7:37**
